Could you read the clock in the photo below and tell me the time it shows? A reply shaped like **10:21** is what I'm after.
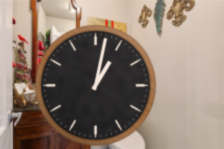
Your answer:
**1:02**
